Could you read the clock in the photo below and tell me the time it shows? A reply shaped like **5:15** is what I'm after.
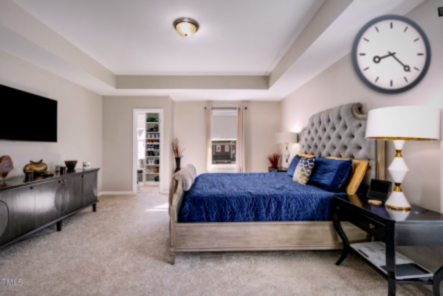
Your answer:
**8:22**
